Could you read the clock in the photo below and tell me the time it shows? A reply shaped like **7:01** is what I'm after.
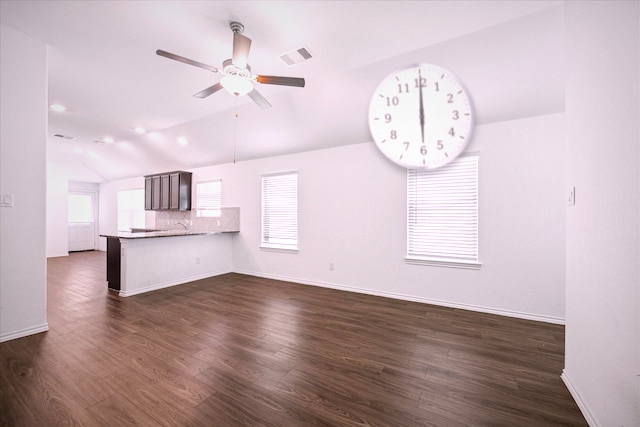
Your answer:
**6:00**
